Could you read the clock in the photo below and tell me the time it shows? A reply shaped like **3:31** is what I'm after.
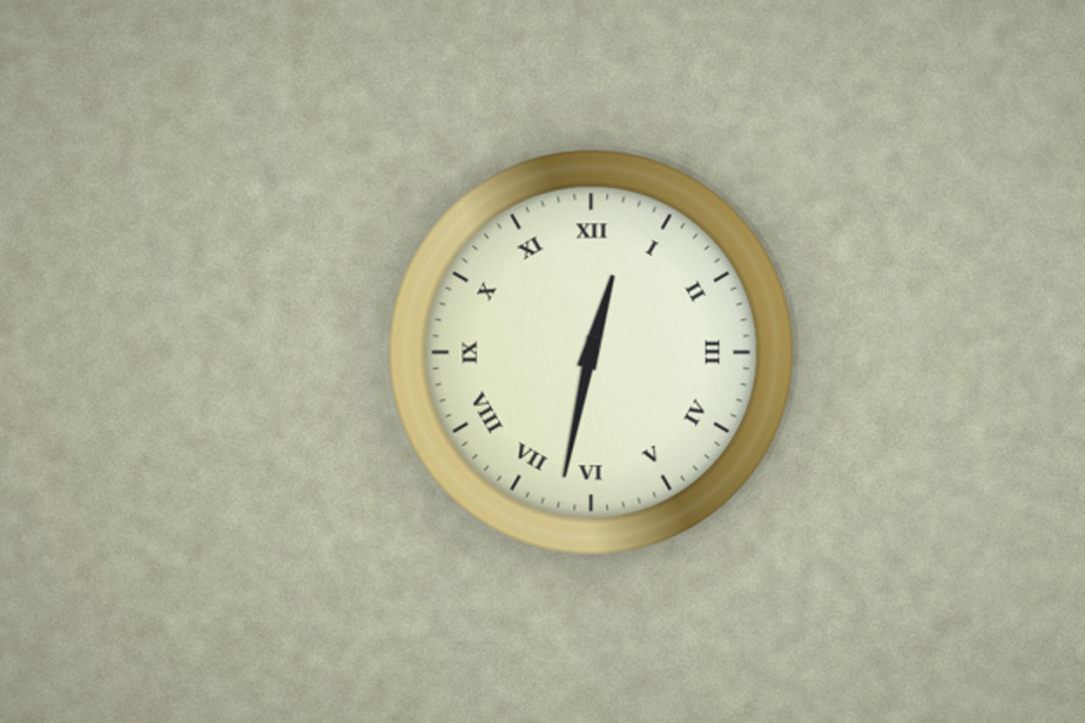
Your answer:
**12:32**
